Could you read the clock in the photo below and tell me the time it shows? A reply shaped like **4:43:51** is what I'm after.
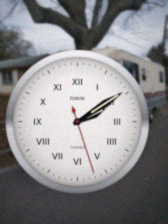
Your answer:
**2:09:27**
